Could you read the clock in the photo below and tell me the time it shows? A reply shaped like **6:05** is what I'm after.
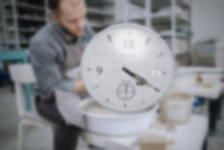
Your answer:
**4:20**
